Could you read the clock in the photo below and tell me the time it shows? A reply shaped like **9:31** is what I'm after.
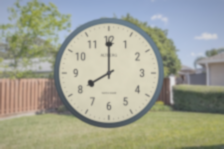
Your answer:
**8:00**
